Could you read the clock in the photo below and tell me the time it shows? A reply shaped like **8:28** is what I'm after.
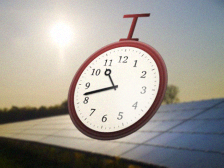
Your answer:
**10:42**
